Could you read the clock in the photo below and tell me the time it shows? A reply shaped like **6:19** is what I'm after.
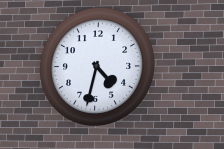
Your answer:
**4:32**
